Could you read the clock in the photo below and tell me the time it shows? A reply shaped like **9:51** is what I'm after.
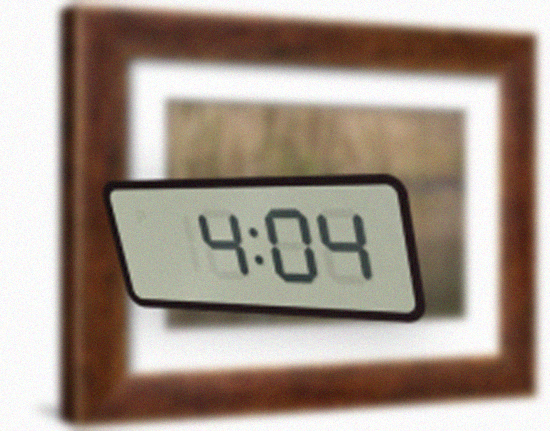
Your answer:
**4:04**
